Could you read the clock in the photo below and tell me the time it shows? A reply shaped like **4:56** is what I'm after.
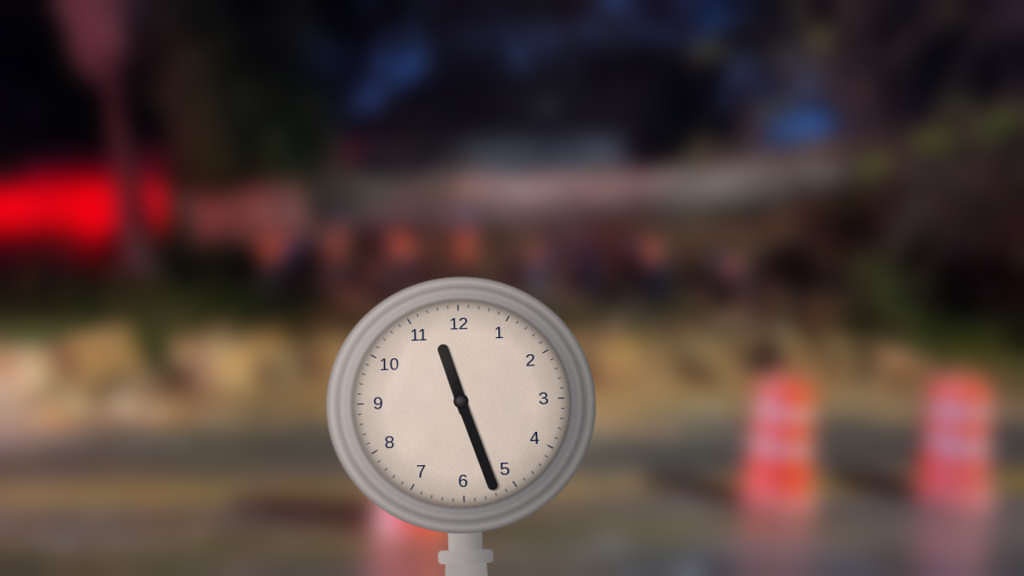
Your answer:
**11:27**
